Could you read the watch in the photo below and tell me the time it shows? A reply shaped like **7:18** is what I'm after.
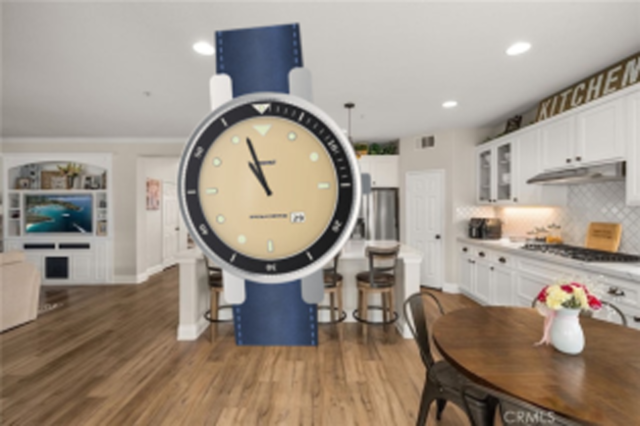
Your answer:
**10:57**
